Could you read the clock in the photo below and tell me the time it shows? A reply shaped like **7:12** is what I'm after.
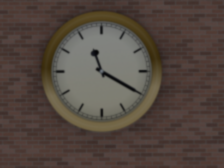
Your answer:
**11:20**
